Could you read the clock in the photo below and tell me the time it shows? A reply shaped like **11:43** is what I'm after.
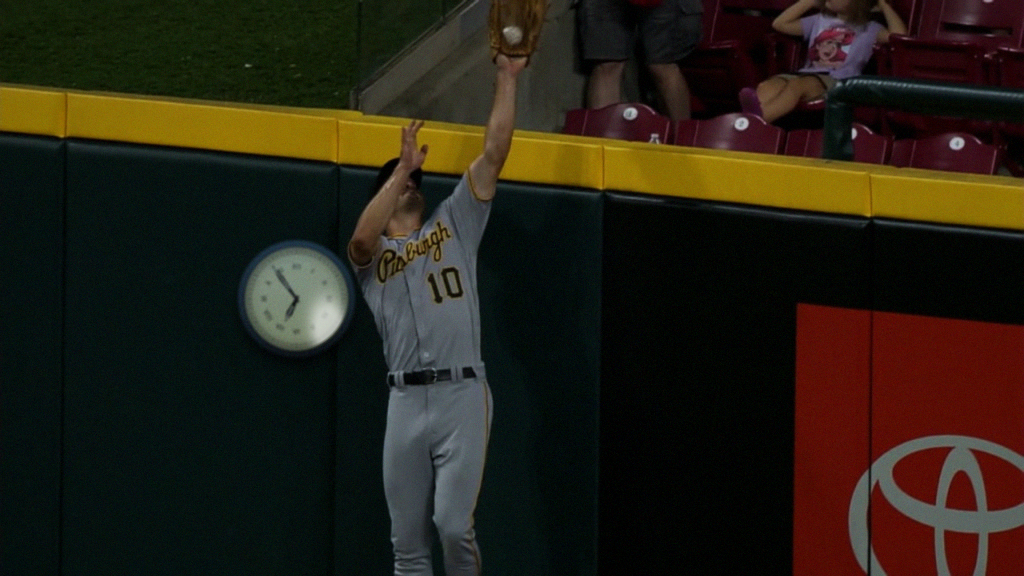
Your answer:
**6:54**
